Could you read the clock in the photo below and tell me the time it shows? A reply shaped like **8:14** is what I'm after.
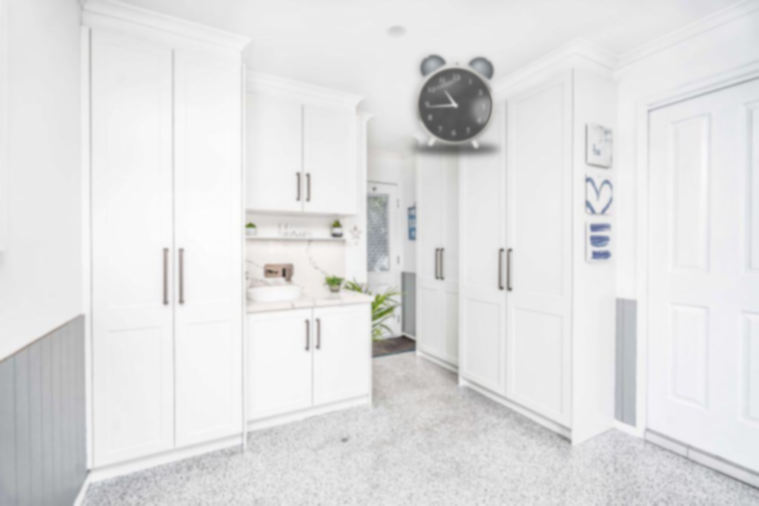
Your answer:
**10:44**
